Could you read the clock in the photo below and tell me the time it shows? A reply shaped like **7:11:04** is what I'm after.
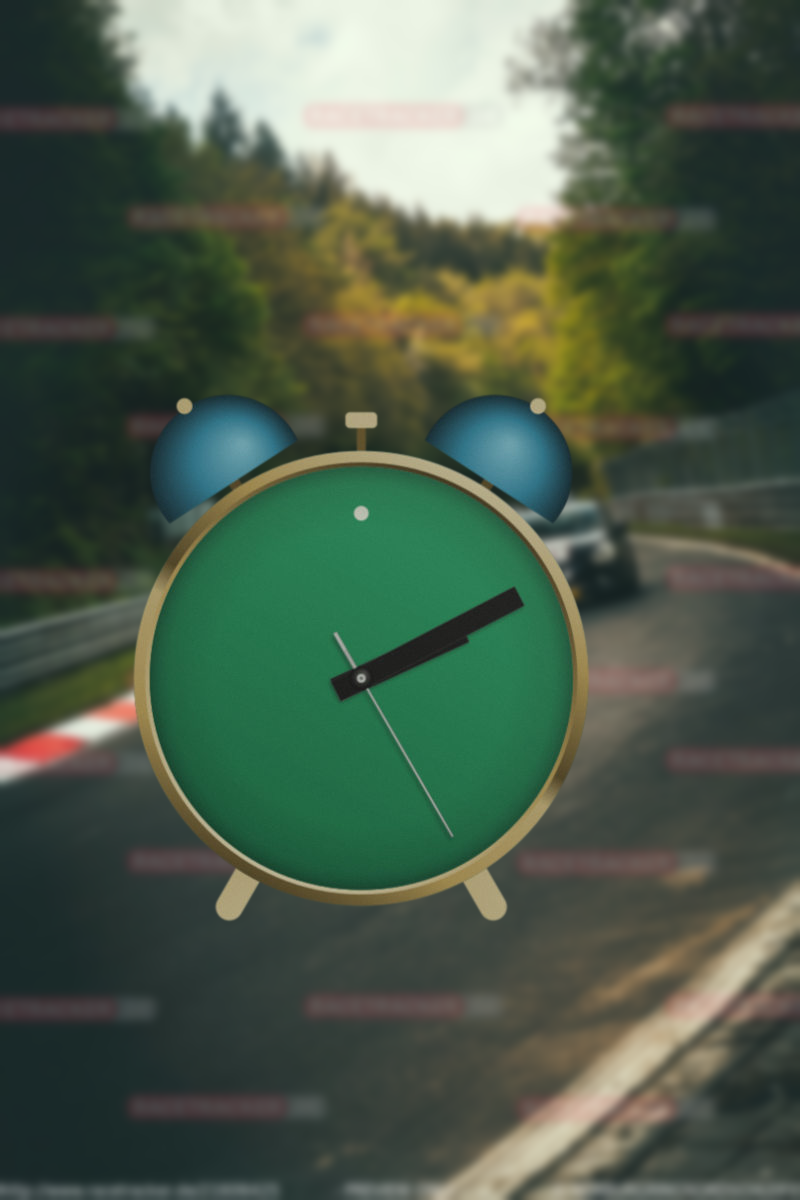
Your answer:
**2:10:25**
